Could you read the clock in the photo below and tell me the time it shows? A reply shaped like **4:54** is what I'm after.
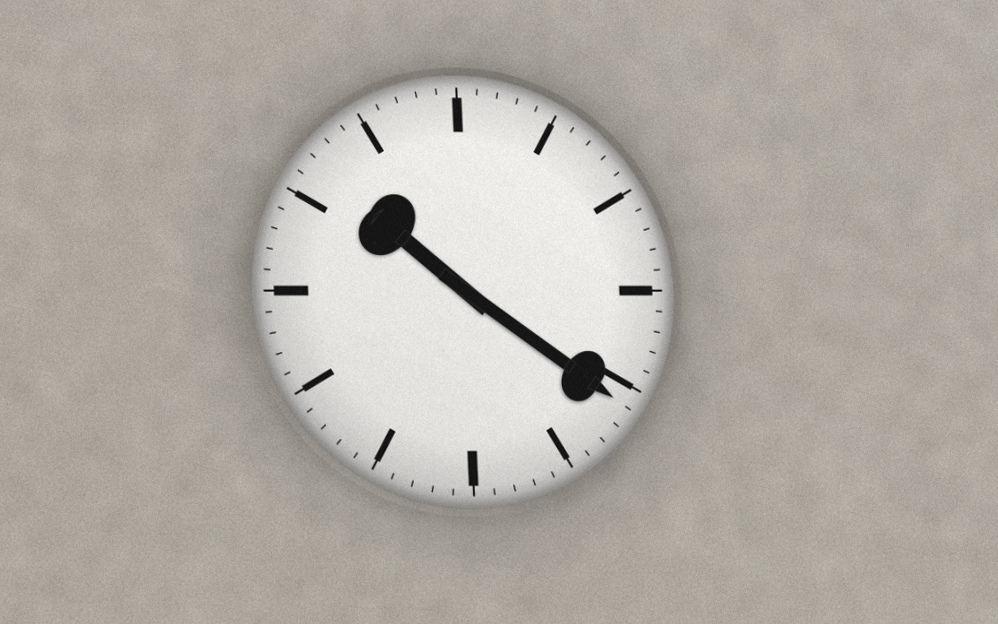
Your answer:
**10:21**
